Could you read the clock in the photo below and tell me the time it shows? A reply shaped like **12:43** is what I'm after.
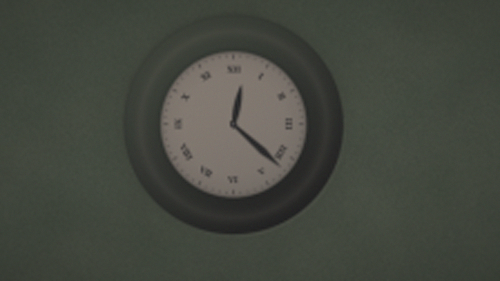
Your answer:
**12:22**
